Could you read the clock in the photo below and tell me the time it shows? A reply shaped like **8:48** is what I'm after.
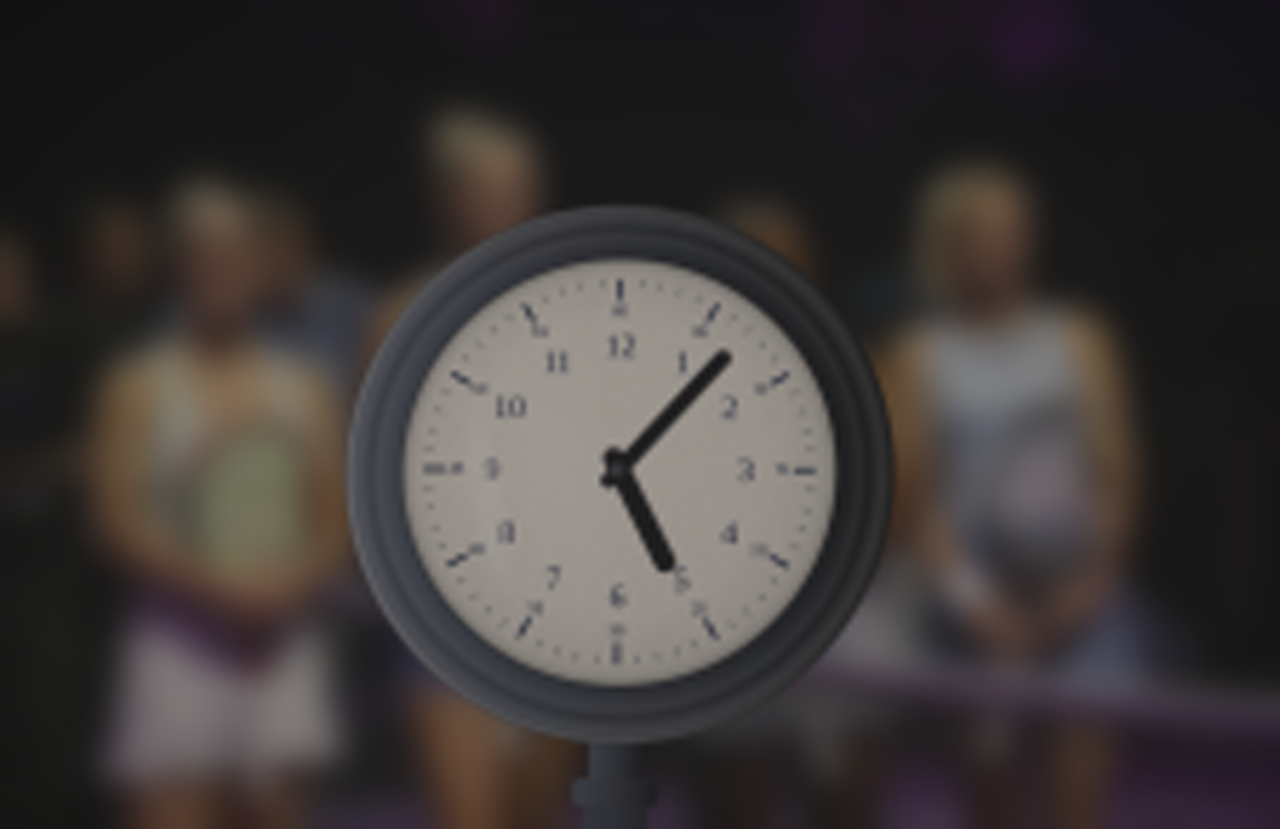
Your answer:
**5:07**
